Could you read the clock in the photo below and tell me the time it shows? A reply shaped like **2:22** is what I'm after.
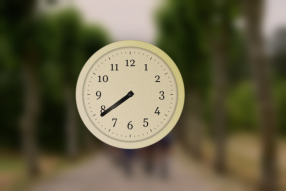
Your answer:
**7:39**
